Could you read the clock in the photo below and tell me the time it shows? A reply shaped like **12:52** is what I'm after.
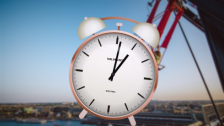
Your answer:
**1:01**
